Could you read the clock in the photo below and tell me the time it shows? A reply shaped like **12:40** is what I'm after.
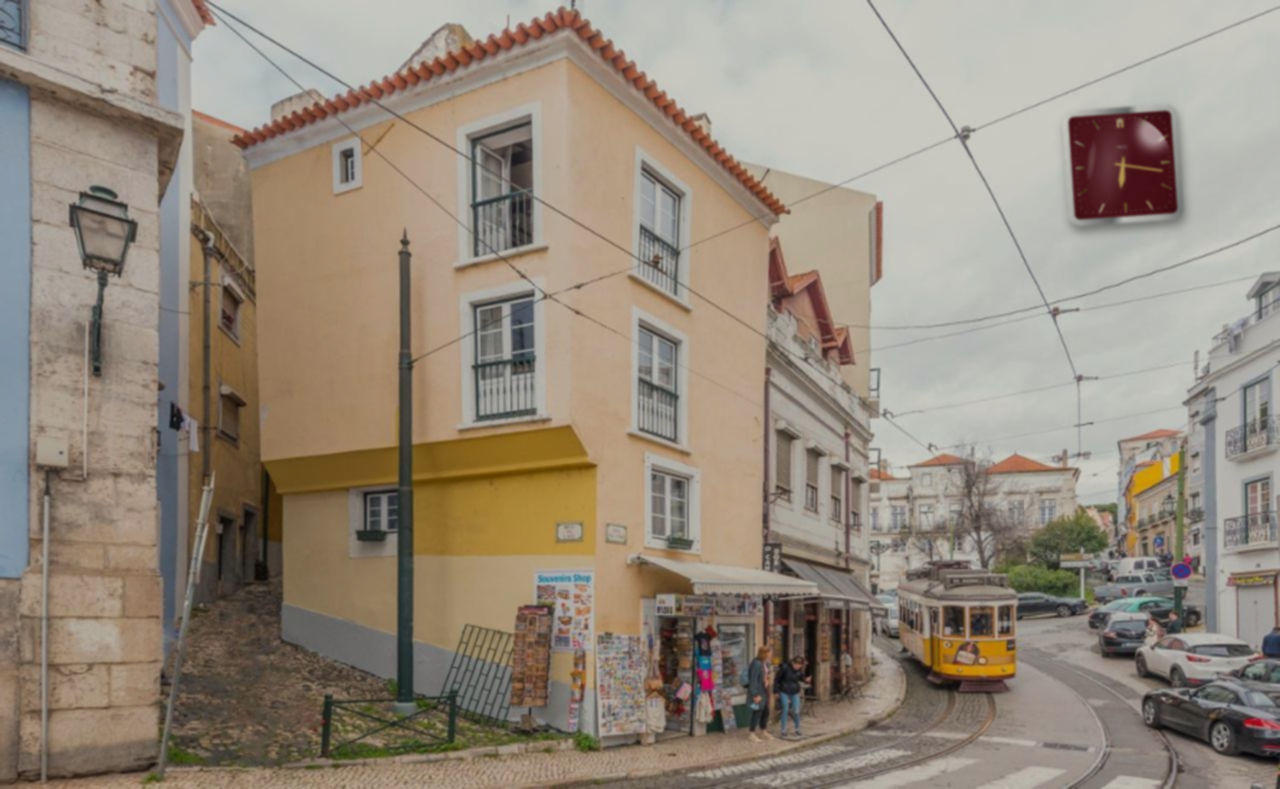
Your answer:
**6:17**
